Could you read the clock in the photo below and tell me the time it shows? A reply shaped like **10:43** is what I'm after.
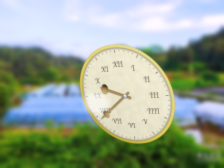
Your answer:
**9:39**
